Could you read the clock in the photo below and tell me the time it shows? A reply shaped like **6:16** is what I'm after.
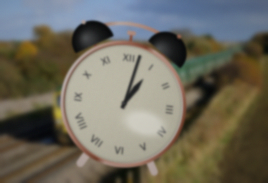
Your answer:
**1:02**
